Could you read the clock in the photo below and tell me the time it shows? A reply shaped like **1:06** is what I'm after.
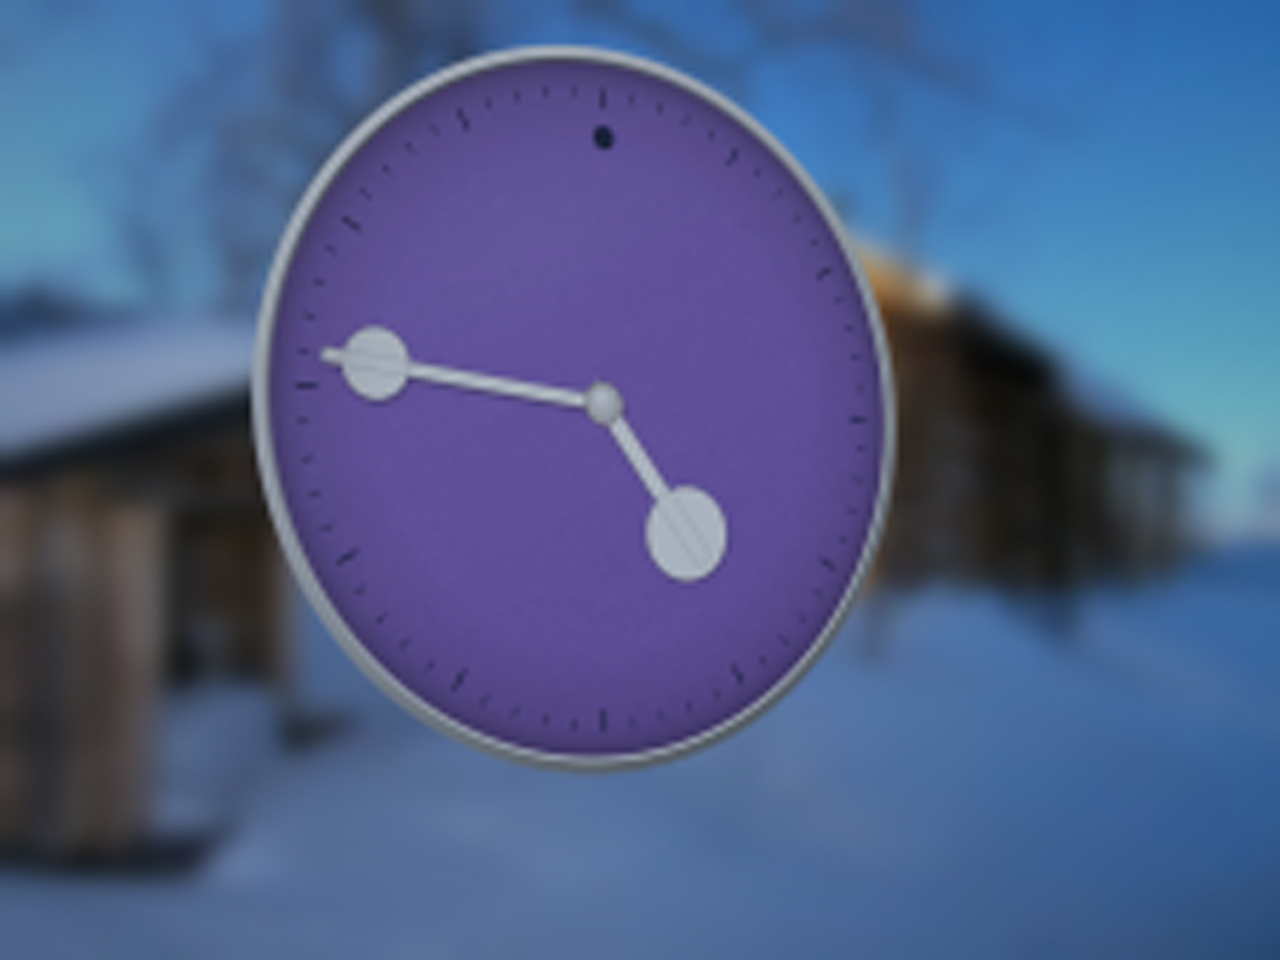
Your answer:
**4:46**
